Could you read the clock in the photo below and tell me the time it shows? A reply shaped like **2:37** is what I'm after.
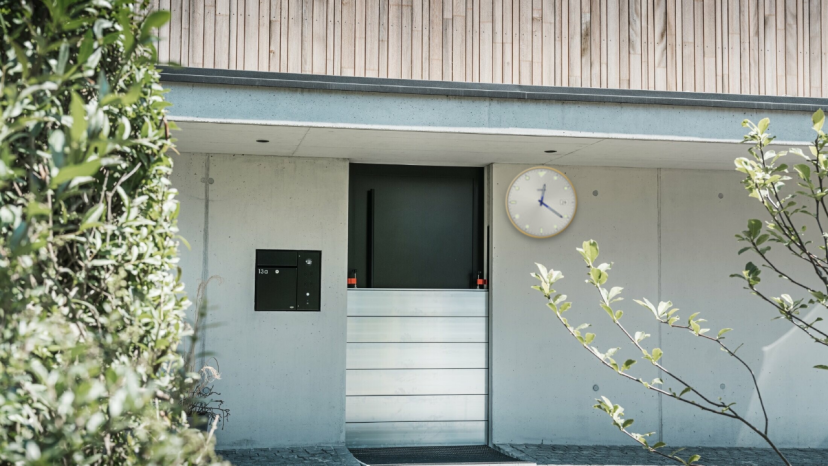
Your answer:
**12:21**
